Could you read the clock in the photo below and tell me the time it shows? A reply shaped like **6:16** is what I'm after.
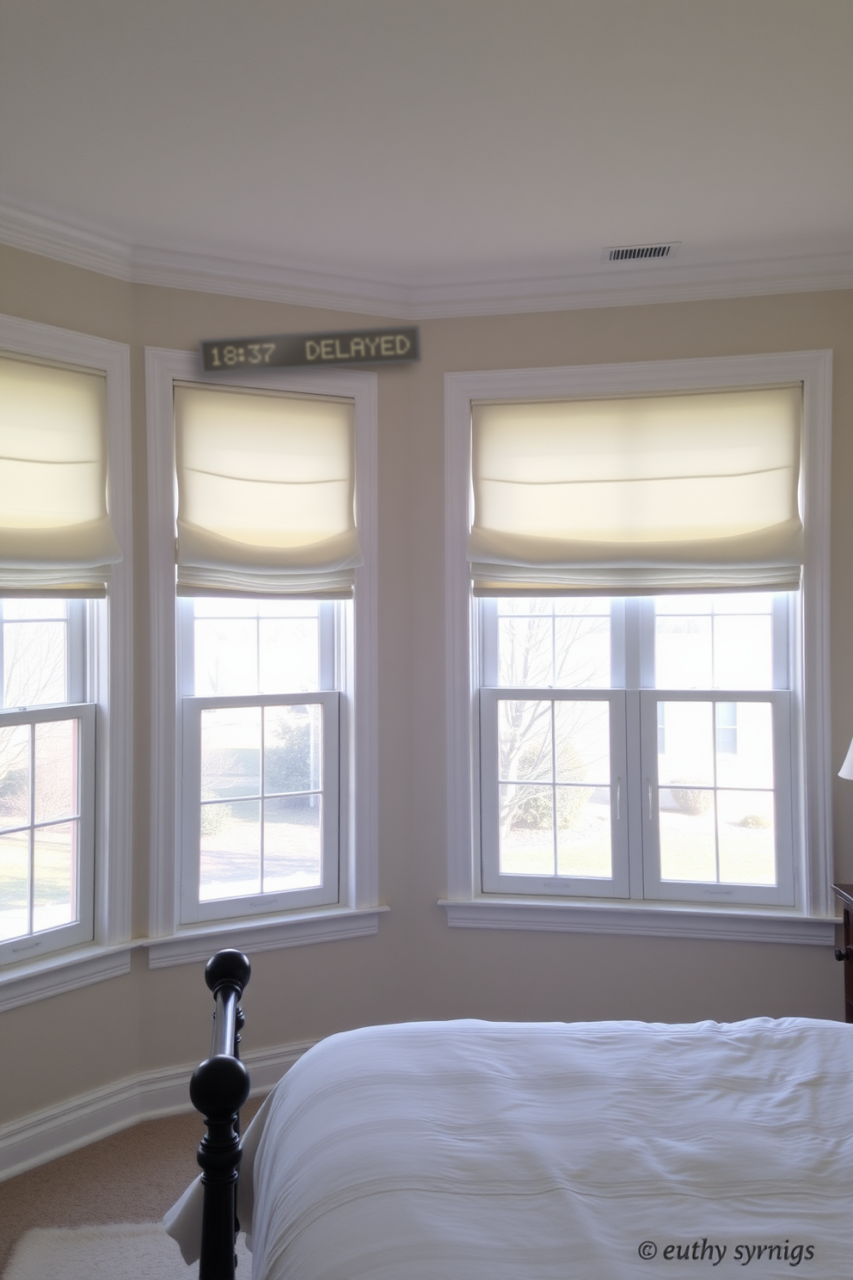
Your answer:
**18:37**
